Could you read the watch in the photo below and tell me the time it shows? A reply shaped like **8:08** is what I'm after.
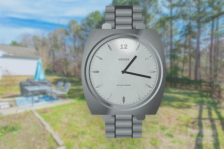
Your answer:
**1:17**
